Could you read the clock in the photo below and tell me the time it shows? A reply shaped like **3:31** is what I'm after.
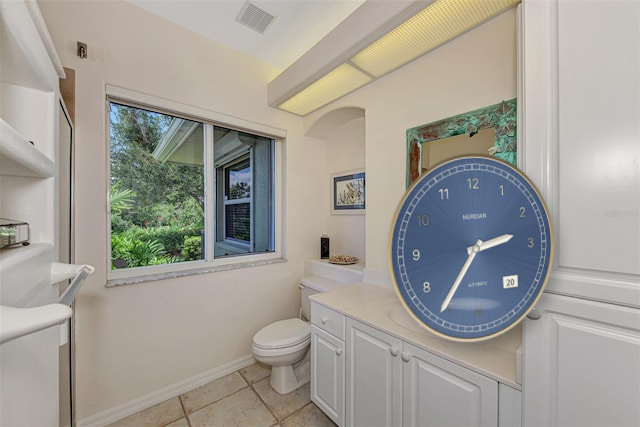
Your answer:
**2:36**
